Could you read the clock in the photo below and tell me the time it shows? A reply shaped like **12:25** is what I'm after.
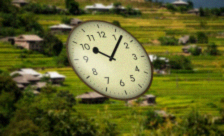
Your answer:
**10:07**
